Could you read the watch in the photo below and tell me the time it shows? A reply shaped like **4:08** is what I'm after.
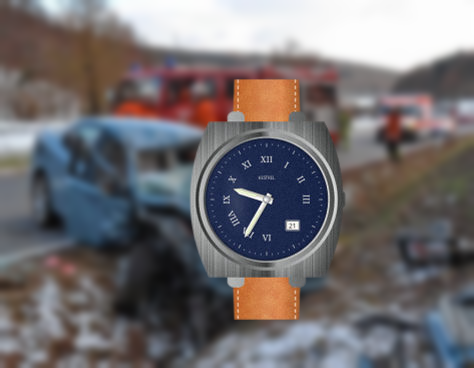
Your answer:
**9:35**
